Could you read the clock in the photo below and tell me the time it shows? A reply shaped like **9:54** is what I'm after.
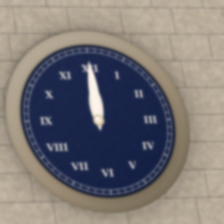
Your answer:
**12:00**
